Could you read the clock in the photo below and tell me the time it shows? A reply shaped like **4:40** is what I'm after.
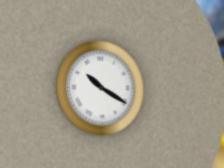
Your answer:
**10:20**
